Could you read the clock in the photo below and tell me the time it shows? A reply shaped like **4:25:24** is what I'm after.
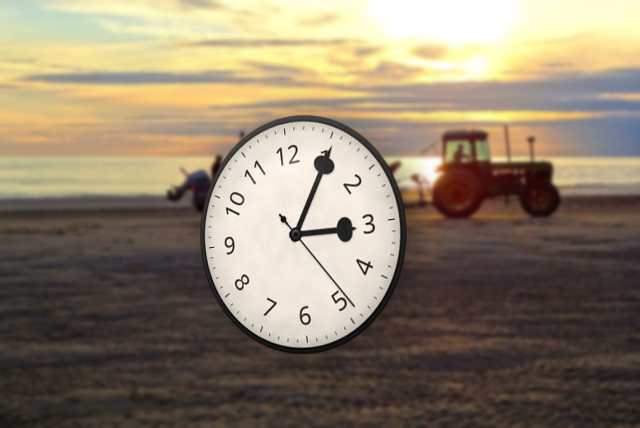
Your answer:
**3:05:24**
